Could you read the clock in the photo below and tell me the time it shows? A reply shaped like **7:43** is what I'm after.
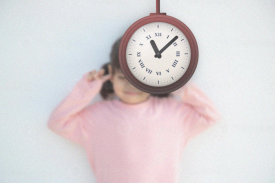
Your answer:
**11:08**
